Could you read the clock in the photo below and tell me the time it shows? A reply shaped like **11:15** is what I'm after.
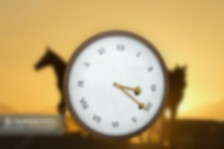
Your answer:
**3:21**
